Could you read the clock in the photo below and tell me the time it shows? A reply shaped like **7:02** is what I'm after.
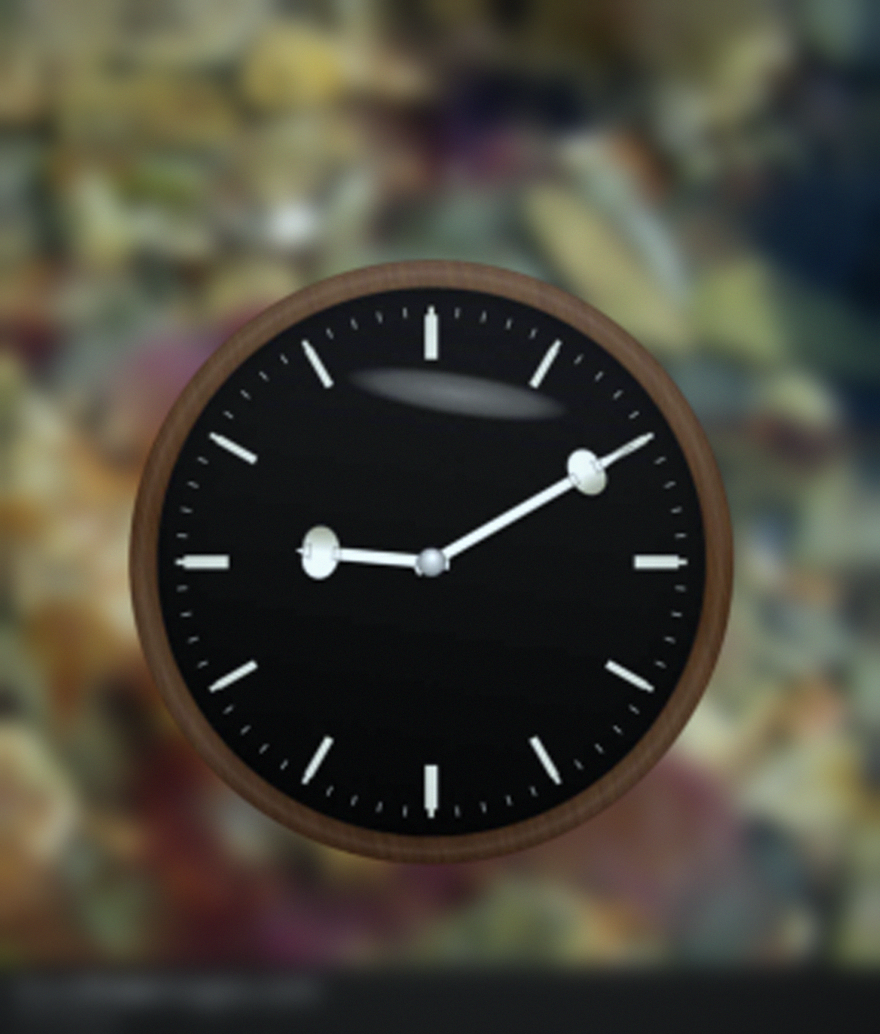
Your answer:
**9:10**
